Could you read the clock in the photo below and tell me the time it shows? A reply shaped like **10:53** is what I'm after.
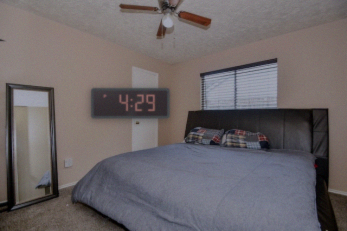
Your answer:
**4:29**
